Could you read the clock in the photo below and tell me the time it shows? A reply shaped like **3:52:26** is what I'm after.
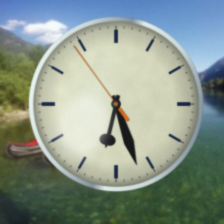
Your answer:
**6:26:54**
